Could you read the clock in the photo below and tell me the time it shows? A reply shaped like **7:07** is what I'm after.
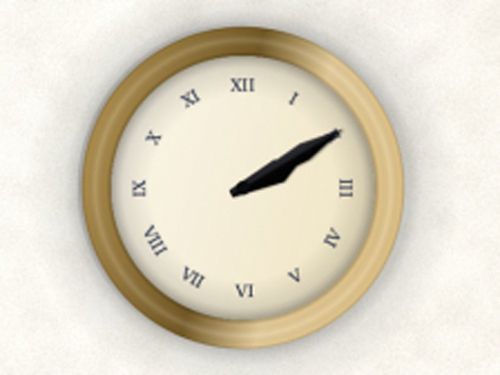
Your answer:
**2:10**
